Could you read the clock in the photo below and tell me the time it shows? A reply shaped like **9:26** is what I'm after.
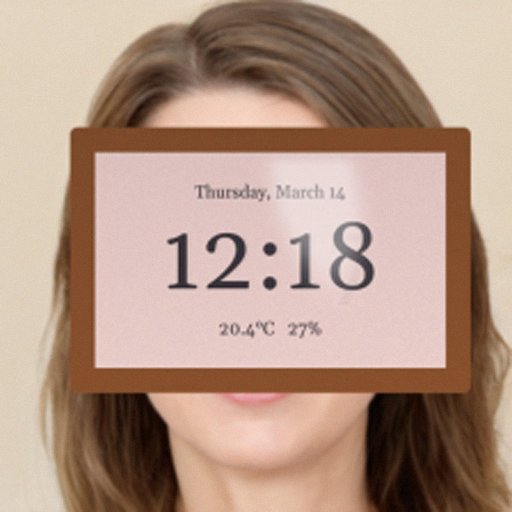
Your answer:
**12:18**
